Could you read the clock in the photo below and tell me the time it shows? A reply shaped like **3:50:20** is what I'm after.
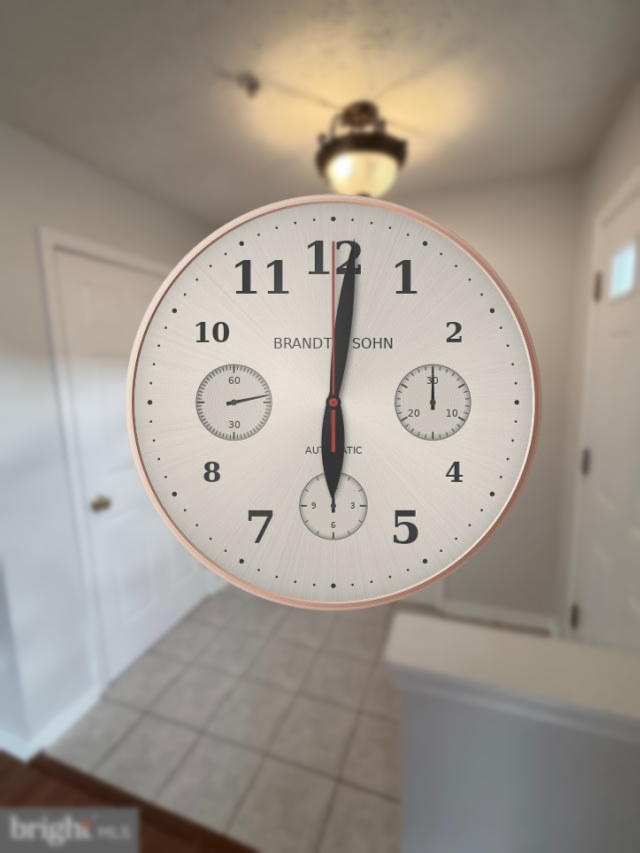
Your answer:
**6:01:13**
